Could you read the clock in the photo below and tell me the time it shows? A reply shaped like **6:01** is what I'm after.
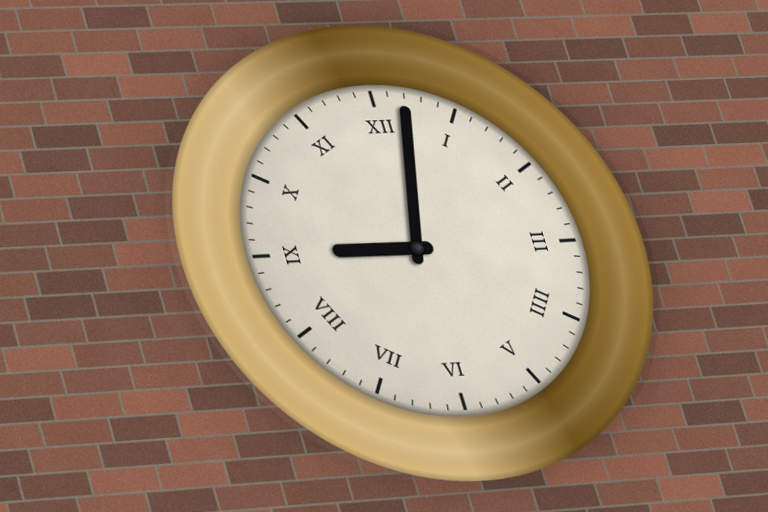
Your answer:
**9:02**
